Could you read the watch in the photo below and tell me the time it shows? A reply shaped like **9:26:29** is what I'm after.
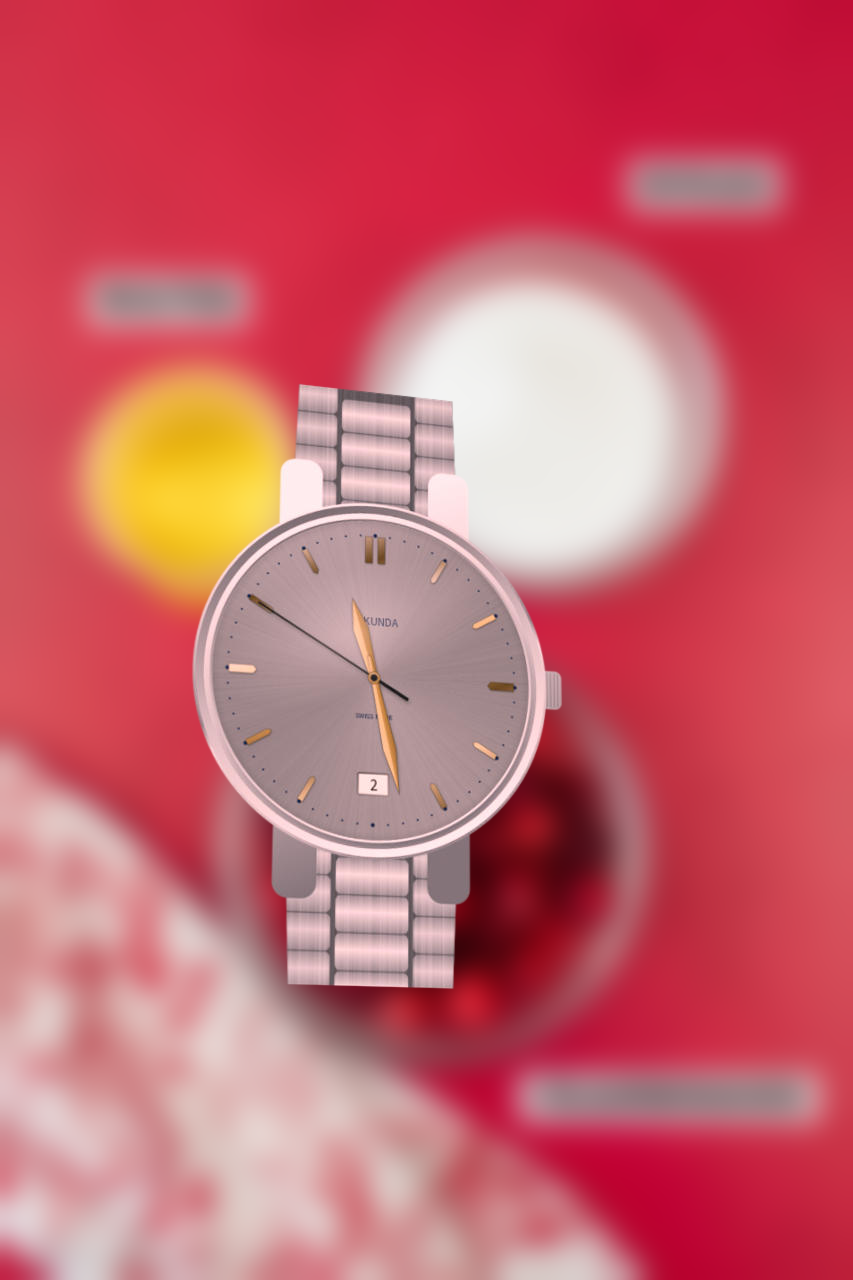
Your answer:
**11:27:50**
